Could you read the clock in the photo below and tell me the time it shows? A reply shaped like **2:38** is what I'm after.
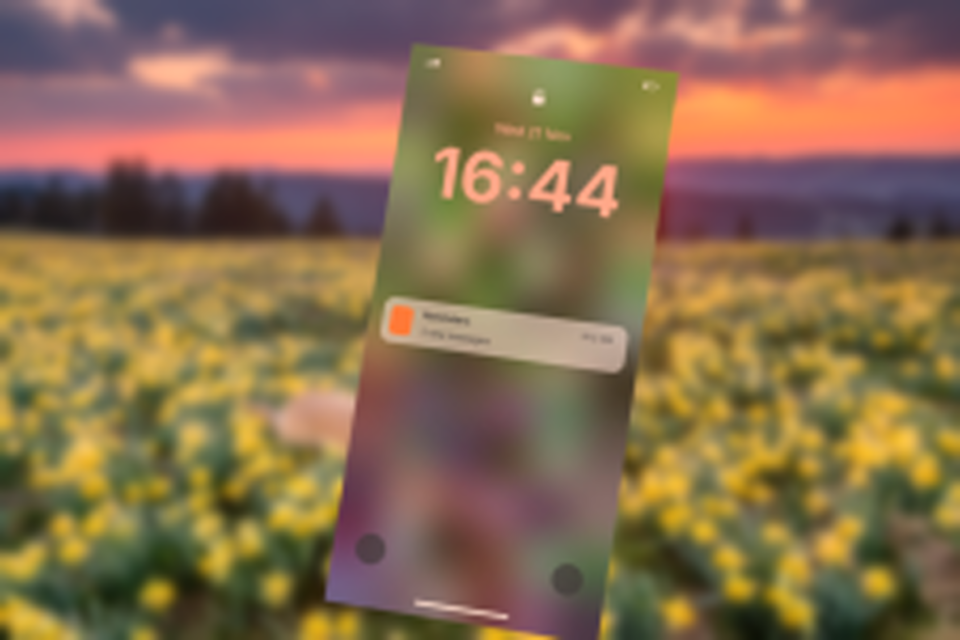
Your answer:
**16:44**
